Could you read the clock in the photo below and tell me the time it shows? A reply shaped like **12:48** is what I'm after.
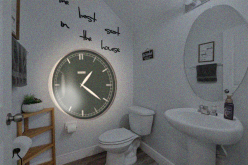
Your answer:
**1:21**
